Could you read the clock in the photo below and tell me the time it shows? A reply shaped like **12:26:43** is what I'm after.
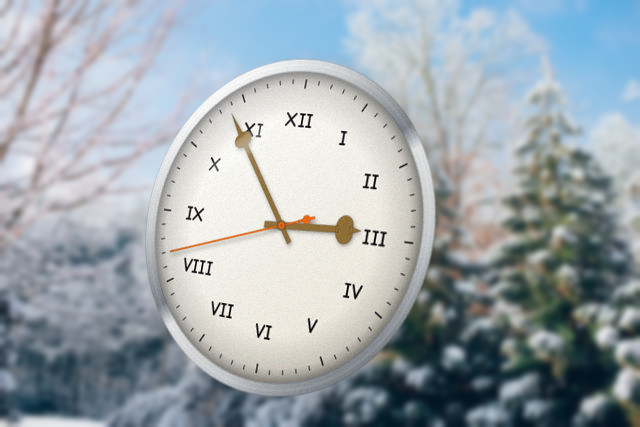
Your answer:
**2:53:42**
